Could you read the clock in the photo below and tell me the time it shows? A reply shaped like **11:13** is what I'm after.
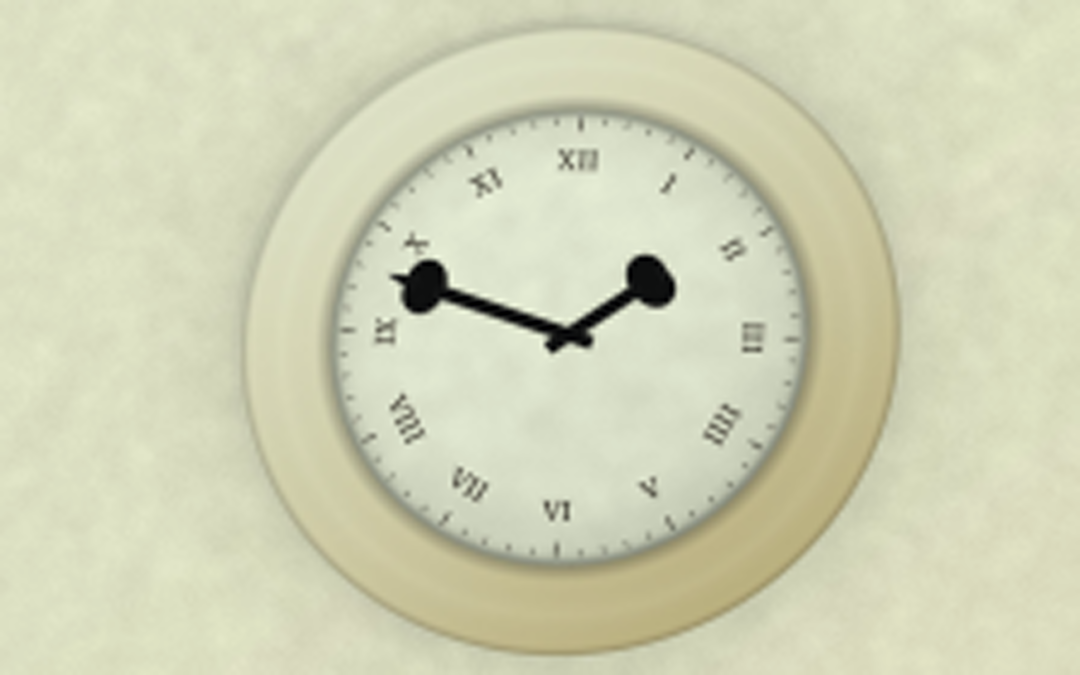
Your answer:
**1:48**
